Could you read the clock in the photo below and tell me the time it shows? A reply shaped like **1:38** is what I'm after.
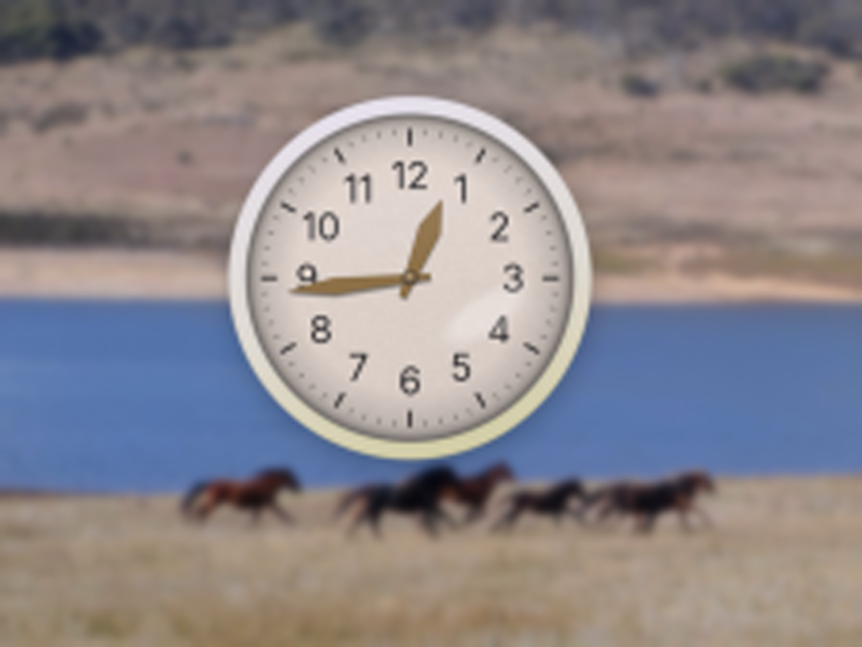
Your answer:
**12:44**
